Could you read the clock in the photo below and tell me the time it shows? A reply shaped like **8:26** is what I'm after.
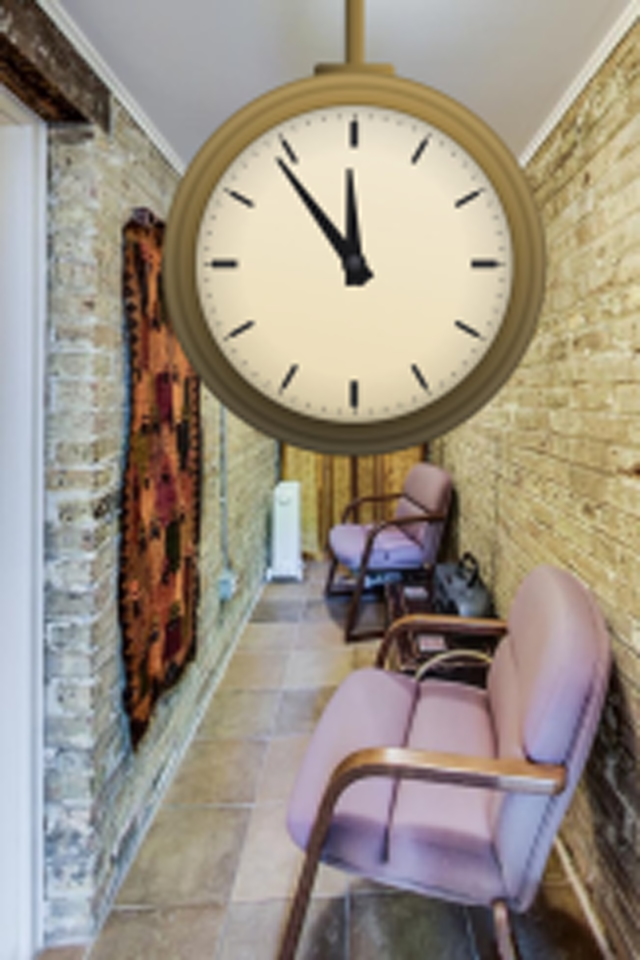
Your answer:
**11:54**
